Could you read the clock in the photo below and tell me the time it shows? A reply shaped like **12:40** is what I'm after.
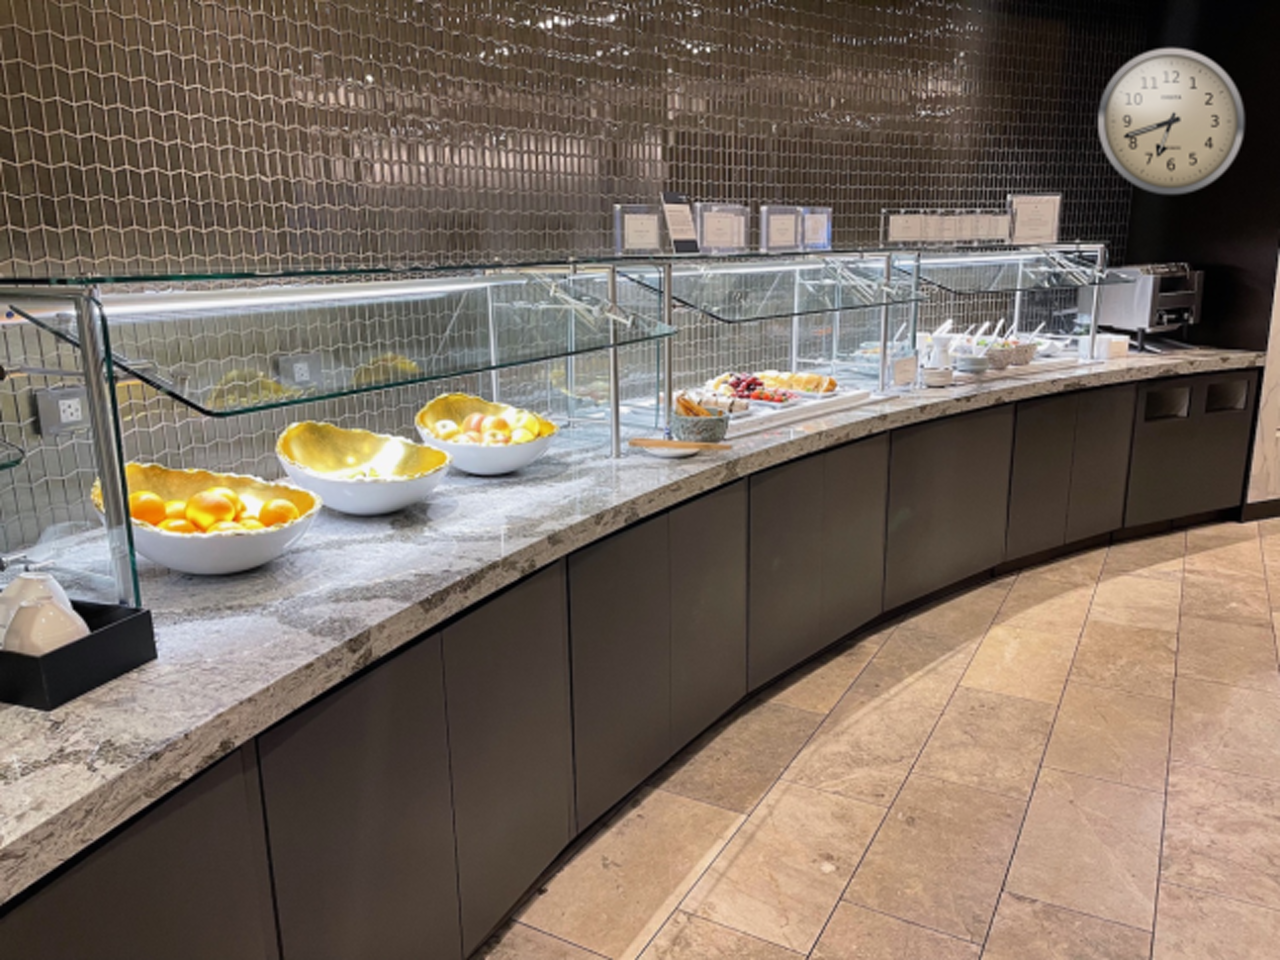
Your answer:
**6:42**
